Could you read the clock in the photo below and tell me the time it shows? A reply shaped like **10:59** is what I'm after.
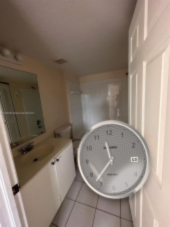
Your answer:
**11:37**
